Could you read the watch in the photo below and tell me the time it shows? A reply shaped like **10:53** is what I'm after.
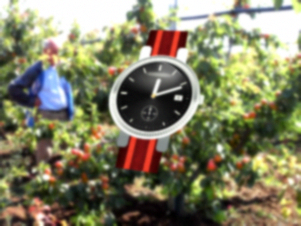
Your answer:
**12:11**
